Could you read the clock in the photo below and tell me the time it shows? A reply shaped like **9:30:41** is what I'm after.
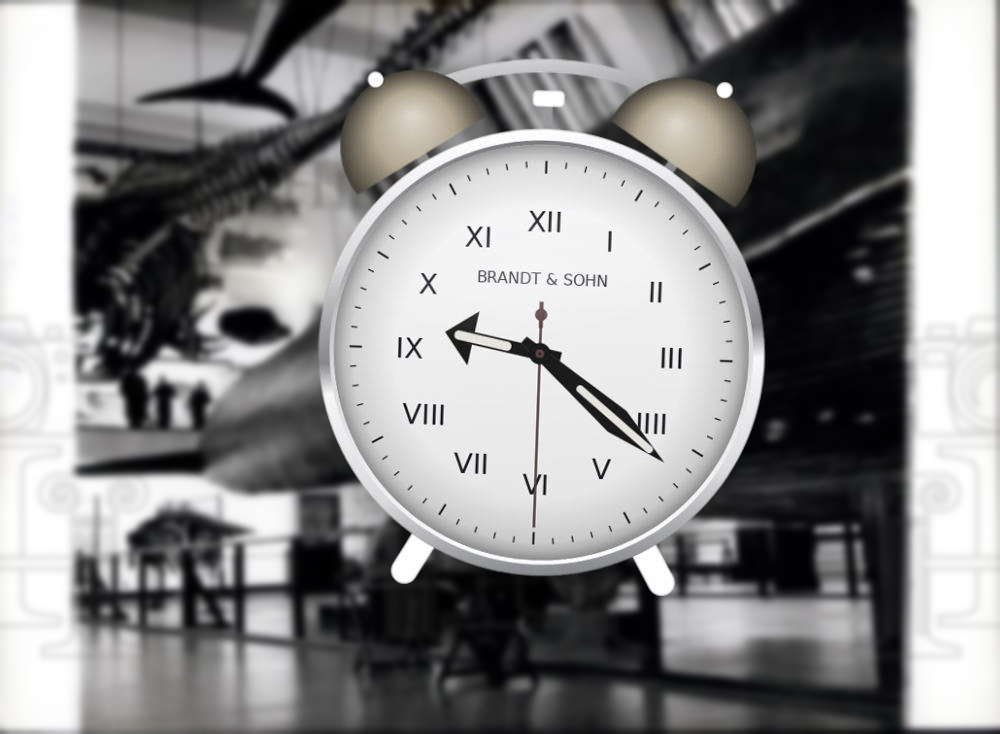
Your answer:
**9:21:30**
